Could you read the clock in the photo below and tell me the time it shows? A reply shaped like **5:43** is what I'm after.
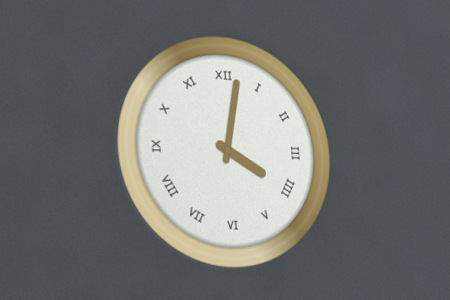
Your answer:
**4:02**
